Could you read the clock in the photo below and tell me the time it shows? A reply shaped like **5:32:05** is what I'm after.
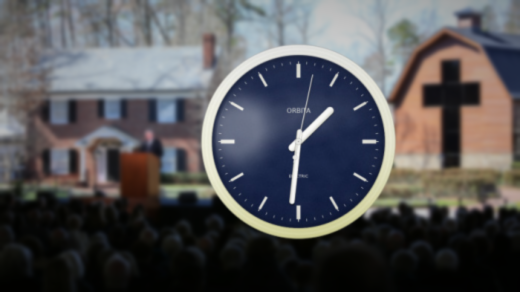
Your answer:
**1:31:02**
